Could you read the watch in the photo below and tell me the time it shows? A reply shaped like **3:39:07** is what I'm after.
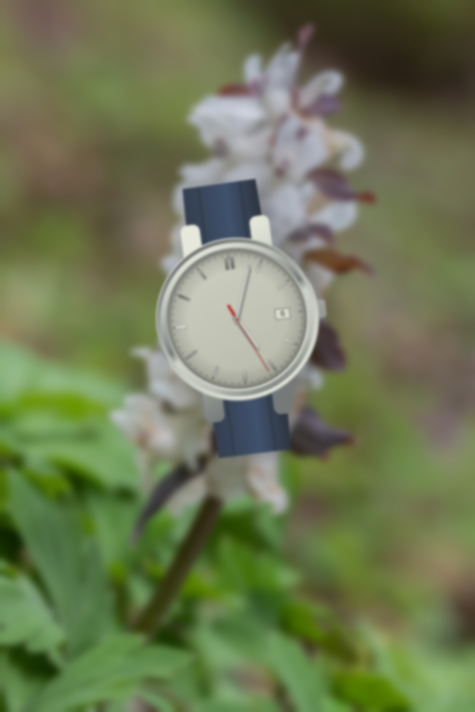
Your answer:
**5:03:26**
